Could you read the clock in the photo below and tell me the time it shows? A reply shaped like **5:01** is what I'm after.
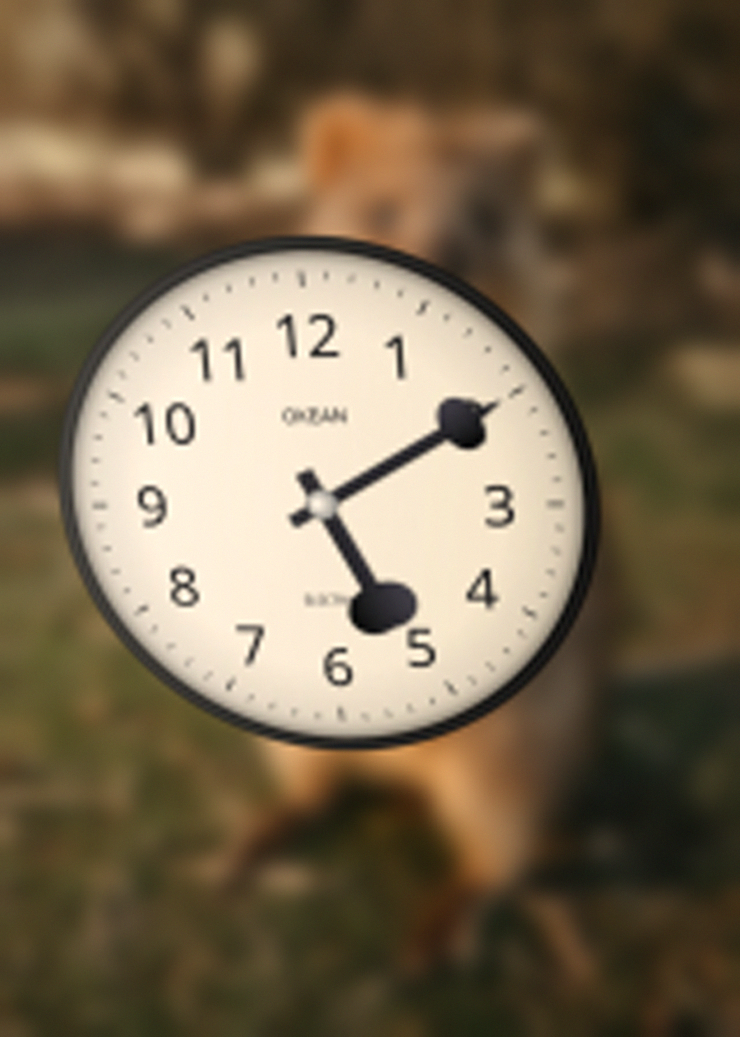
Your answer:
**5:10**
